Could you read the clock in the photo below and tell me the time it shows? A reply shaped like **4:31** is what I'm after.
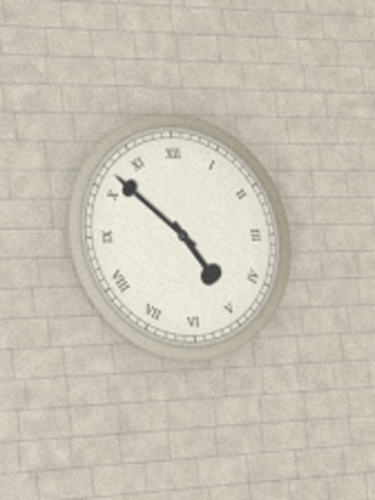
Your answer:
**4:52**
